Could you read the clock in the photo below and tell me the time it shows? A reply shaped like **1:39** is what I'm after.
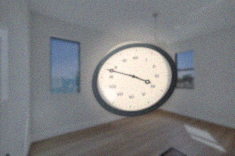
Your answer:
**3:48**
